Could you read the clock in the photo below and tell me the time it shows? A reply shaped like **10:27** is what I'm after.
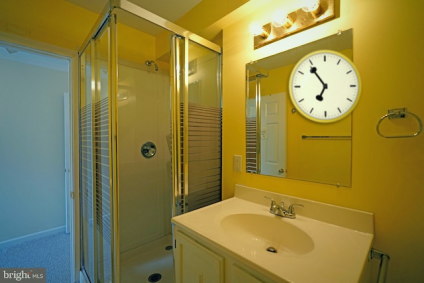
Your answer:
**6:54**
